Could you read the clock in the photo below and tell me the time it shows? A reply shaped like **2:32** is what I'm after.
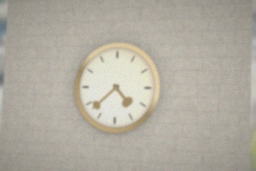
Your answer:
**4:38**
